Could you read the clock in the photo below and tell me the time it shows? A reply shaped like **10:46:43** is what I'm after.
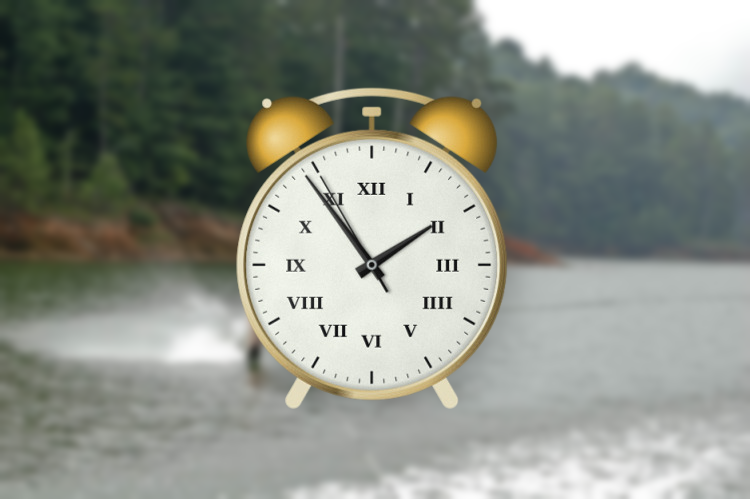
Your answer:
**1:53:55**
